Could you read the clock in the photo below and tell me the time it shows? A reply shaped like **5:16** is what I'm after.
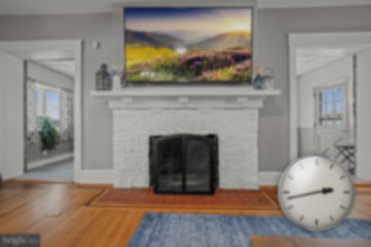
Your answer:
**2:43**
